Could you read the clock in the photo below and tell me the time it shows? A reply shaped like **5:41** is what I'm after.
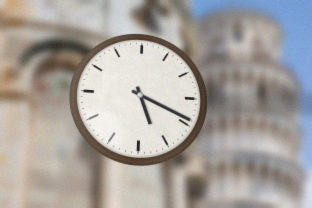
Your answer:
**5:19**
